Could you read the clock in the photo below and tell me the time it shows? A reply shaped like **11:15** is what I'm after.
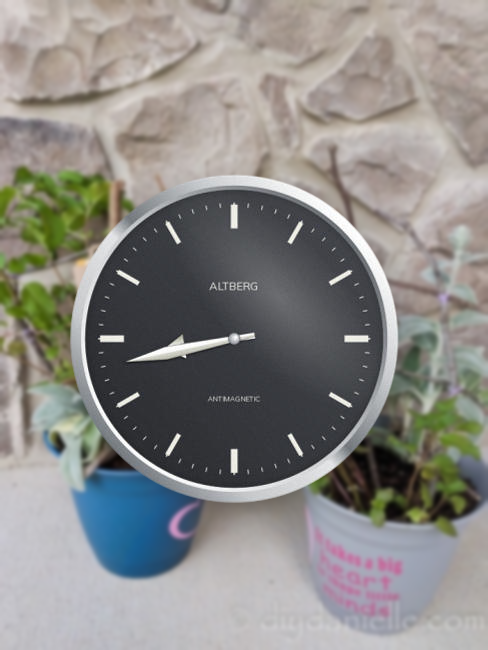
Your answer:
**8:43**
